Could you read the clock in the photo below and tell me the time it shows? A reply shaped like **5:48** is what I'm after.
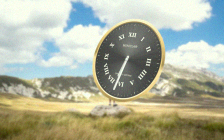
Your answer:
**6:32**
